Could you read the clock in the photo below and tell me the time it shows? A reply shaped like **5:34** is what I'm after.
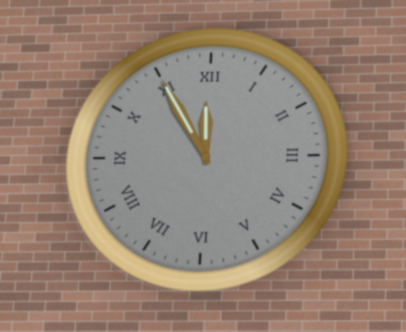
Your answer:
**11:55**
